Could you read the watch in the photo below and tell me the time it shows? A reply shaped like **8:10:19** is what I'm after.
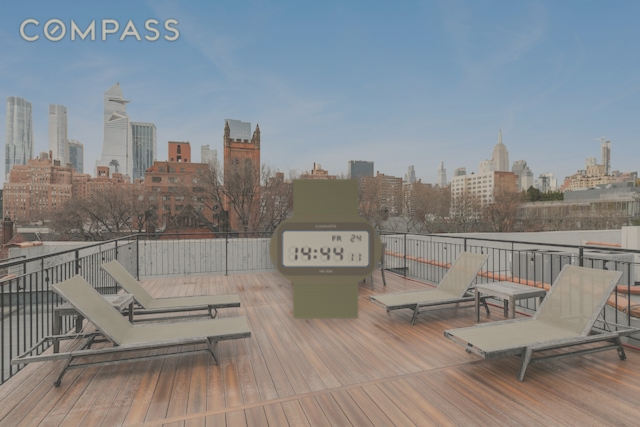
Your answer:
**14:44:11**
